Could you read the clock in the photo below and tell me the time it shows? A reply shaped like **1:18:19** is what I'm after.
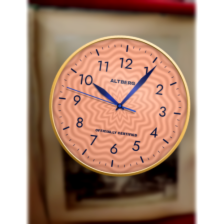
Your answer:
**10:05:47**
